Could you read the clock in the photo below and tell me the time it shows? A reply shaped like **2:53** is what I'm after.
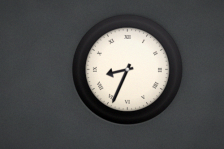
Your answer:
**8:34**
